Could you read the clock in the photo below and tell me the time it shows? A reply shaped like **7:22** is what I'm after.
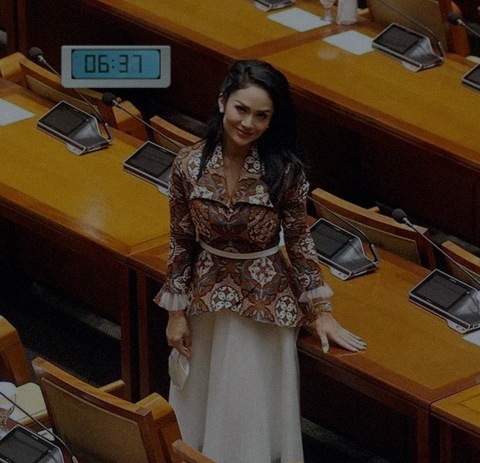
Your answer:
**6:37**
